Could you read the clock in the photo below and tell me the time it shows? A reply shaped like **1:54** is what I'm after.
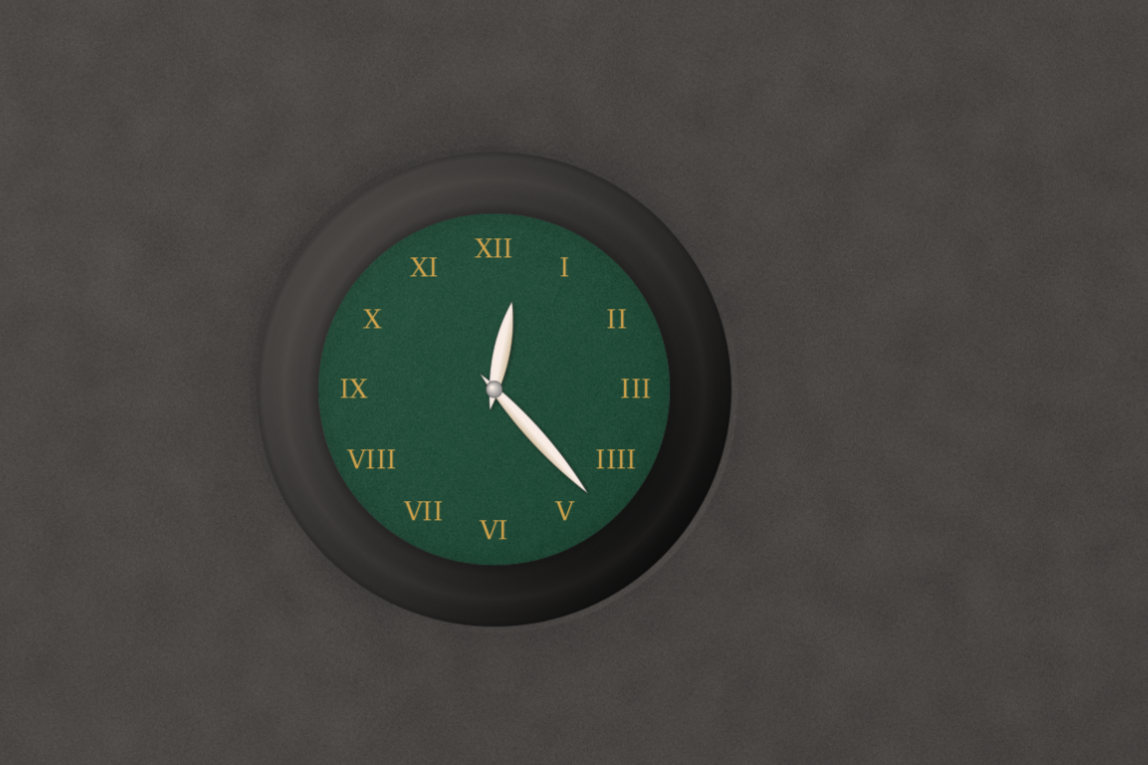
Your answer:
**12:23**
